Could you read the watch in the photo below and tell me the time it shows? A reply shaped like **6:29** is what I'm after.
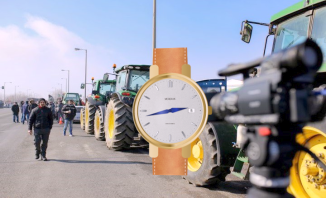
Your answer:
**2:43**
